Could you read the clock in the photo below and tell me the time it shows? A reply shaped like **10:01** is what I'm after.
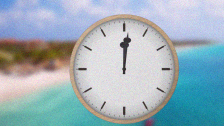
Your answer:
**12:01**
